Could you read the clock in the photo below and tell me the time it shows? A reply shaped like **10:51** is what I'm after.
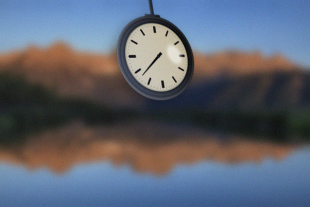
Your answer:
**7:38**
